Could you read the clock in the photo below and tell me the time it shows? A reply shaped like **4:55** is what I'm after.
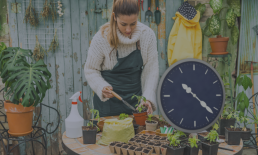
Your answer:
**10:22**
